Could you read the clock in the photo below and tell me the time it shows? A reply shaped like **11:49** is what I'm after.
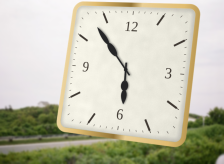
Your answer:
**5:53**
